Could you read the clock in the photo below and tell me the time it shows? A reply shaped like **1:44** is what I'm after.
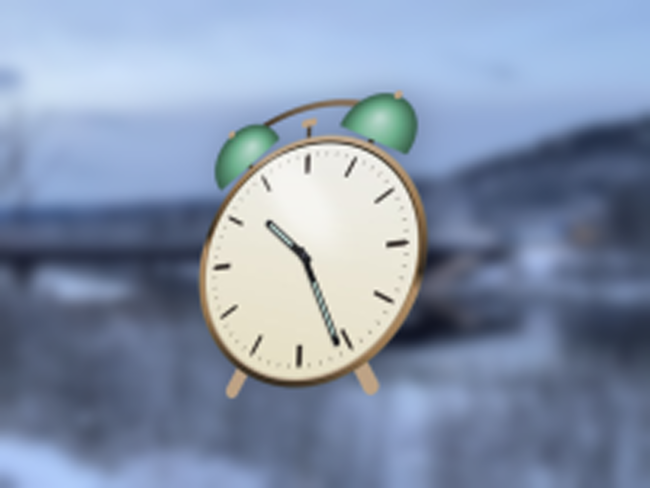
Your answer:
**10:26**
